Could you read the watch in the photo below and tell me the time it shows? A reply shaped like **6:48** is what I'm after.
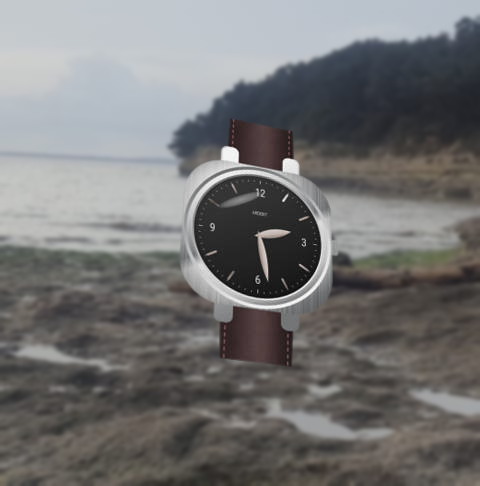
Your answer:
**2:28**
